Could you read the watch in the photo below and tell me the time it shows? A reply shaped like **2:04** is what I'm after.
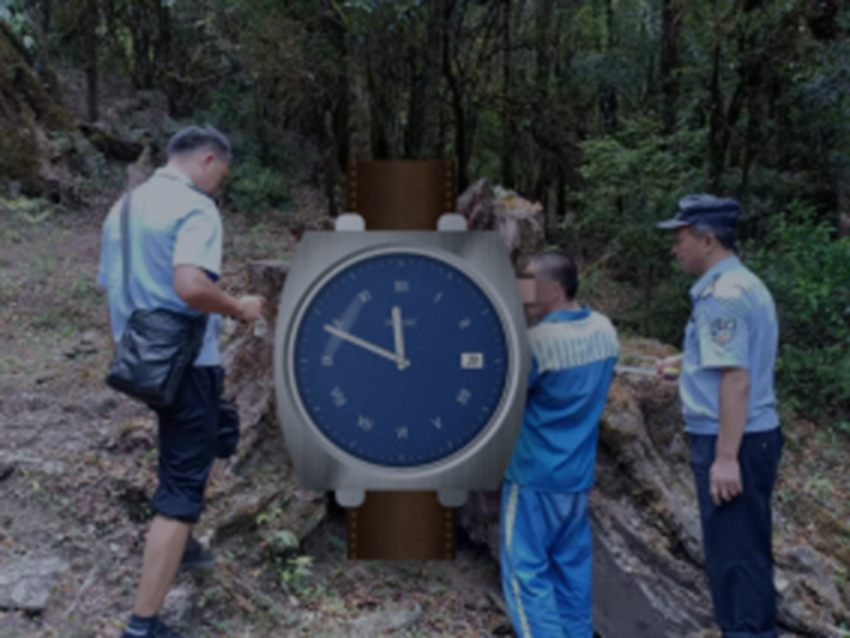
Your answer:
**11:49**
